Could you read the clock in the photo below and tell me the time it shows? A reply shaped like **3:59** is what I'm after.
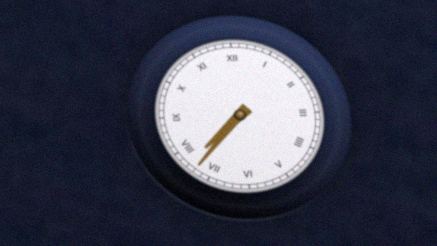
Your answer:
**7:37**
